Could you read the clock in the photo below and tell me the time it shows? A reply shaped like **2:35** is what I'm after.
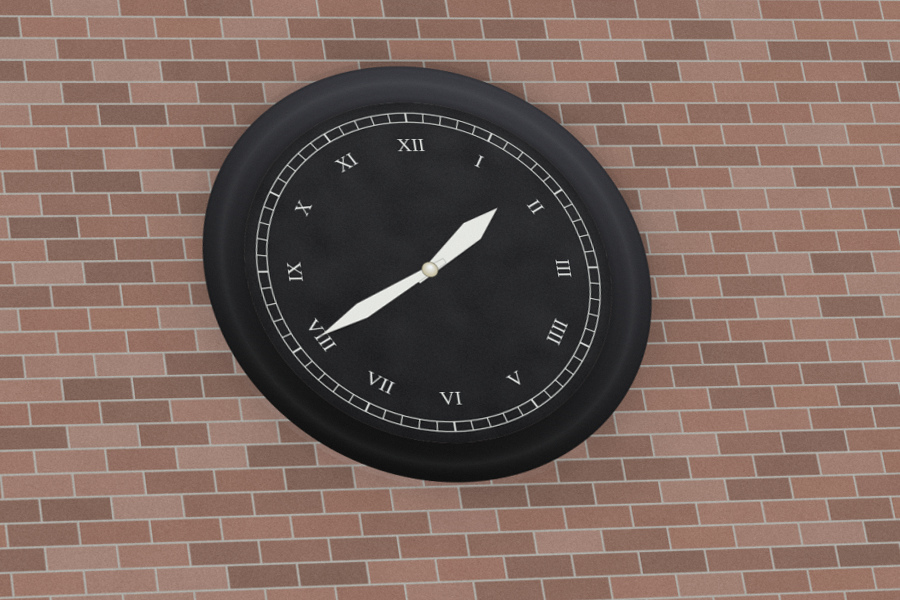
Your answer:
**1:40**
